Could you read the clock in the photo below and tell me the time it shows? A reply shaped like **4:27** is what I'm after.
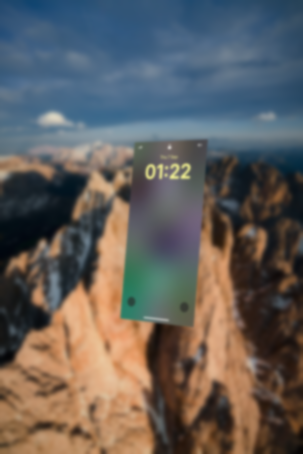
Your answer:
**1:22**
